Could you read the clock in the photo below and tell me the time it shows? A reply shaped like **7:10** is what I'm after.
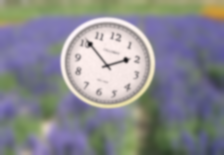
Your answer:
**1:51**
